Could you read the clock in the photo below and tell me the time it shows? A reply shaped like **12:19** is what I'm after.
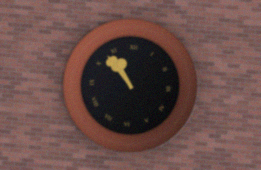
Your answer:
**10:53**
